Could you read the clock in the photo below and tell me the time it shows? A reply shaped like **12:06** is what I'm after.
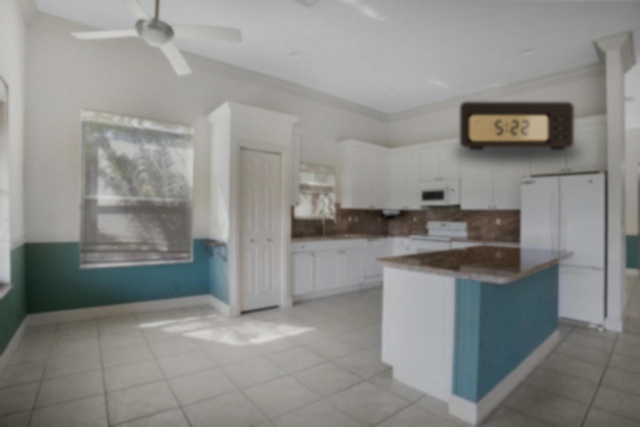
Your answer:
**5:22**
